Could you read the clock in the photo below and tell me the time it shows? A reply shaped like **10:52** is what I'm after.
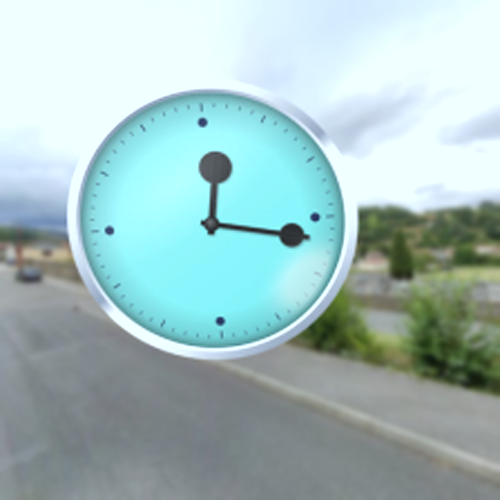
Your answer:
**12:17**
